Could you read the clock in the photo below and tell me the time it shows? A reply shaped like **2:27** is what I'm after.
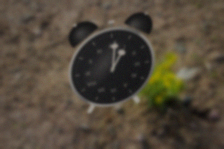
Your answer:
**1:01**
